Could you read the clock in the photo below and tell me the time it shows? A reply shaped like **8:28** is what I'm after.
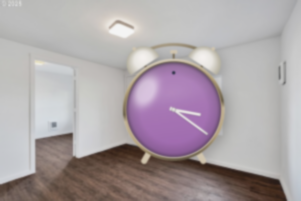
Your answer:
**3:21**
